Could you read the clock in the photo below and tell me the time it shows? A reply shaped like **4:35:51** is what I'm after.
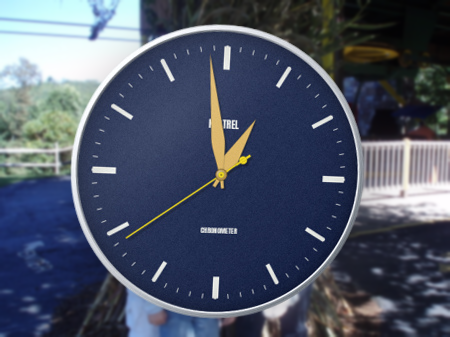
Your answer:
**12:58:39**
